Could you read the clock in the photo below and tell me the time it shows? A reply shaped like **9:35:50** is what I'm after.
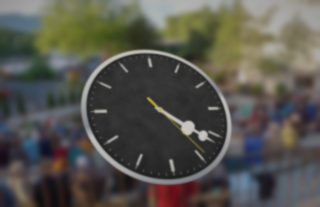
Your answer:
**4:21:24**
